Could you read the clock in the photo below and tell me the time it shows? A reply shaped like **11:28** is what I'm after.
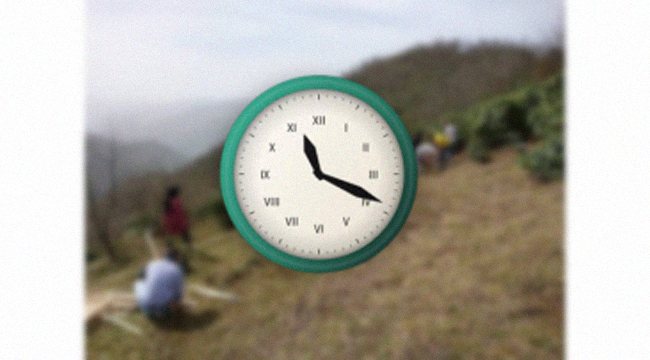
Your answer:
**11:19**
